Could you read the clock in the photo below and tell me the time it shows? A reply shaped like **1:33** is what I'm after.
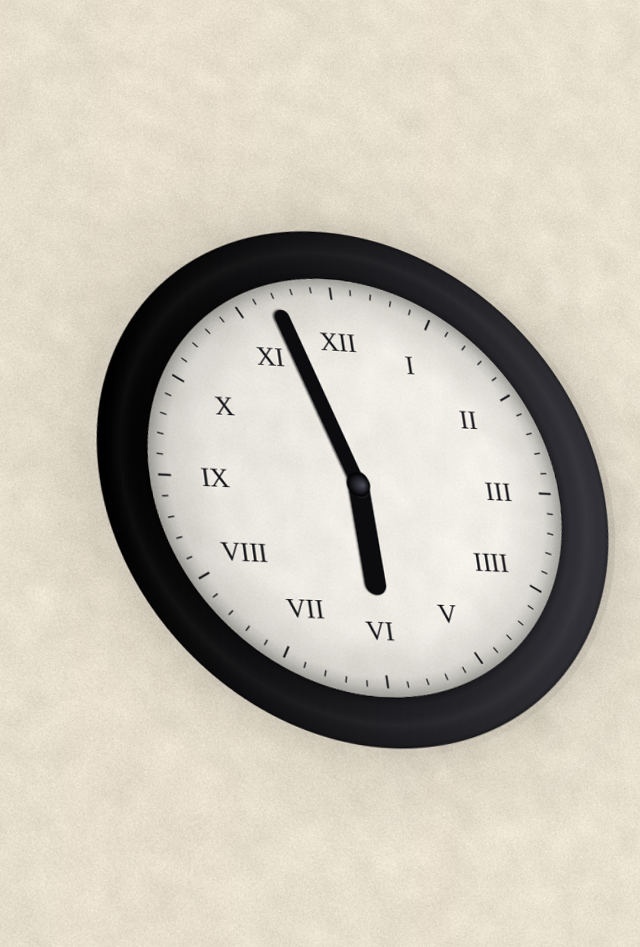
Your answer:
**5:57**
